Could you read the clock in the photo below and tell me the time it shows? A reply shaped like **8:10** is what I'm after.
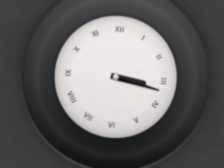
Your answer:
**3:17**
